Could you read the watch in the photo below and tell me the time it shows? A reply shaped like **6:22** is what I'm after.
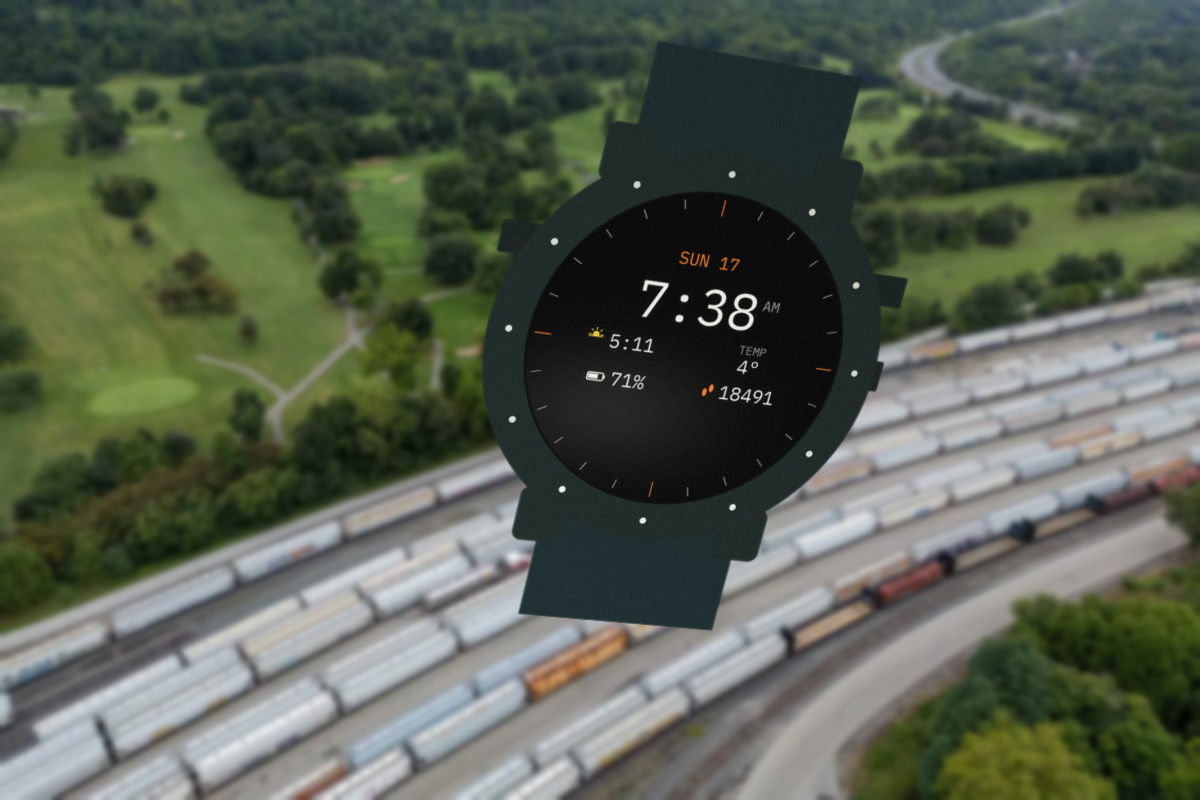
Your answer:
**7:38**
